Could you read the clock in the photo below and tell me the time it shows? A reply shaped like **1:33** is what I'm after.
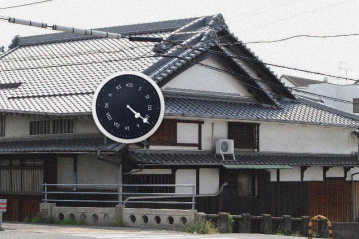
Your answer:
**4:21**
